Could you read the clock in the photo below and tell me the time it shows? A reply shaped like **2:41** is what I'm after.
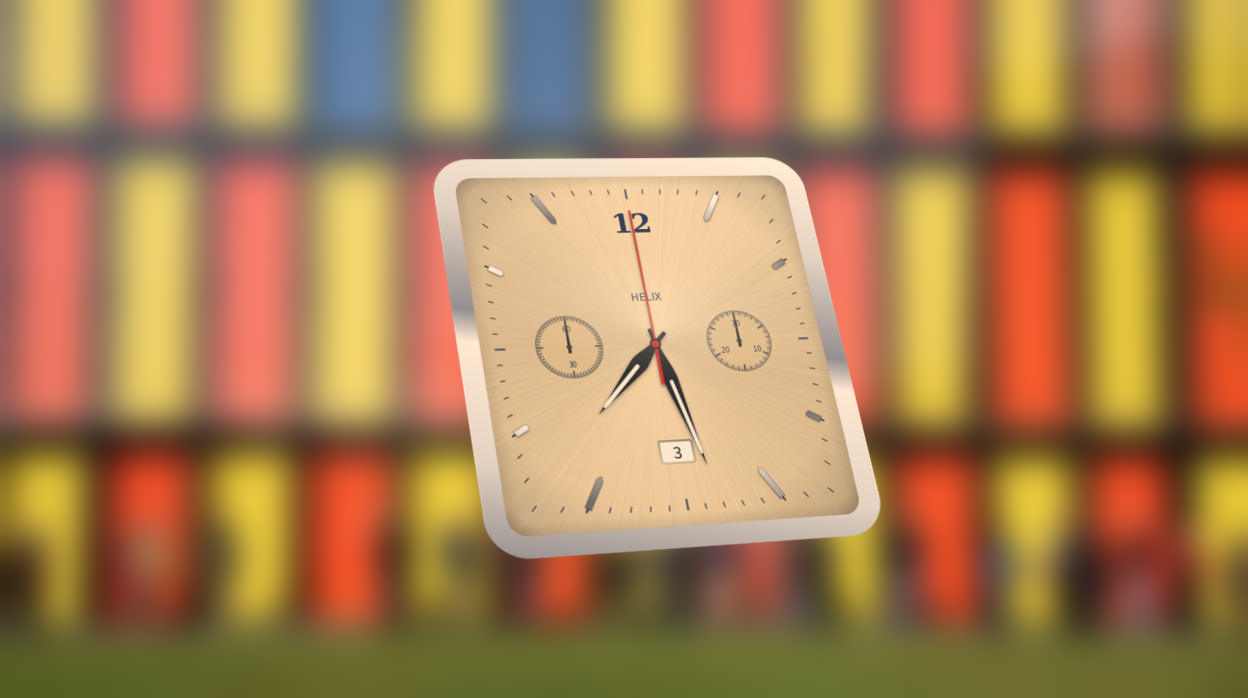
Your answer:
**7:28**
